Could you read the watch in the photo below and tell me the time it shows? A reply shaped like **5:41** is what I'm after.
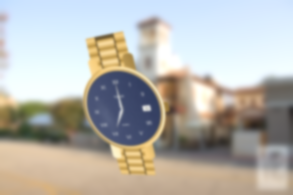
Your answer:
**7:00**
